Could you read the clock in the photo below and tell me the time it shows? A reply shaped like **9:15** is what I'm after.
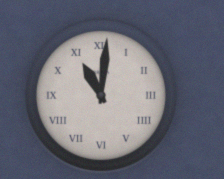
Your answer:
**11:01**
